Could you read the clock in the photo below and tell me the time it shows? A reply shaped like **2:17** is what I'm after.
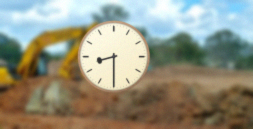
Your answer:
**8:30**
